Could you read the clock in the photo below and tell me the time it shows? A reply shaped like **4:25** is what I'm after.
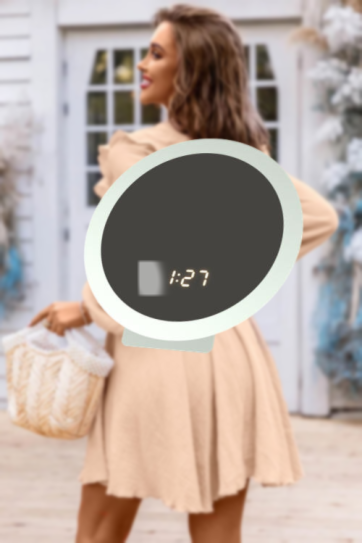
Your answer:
**1:27**
